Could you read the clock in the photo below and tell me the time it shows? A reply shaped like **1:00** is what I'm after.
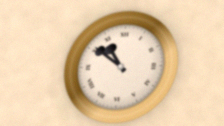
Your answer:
**10:51**
